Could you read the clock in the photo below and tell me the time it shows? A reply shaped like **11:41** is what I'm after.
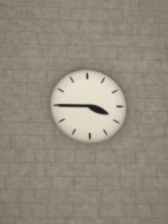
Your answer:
**3:45**
